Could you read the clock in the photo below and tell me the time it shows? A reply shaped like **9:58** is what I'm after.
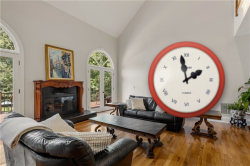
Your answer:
**1:58**
